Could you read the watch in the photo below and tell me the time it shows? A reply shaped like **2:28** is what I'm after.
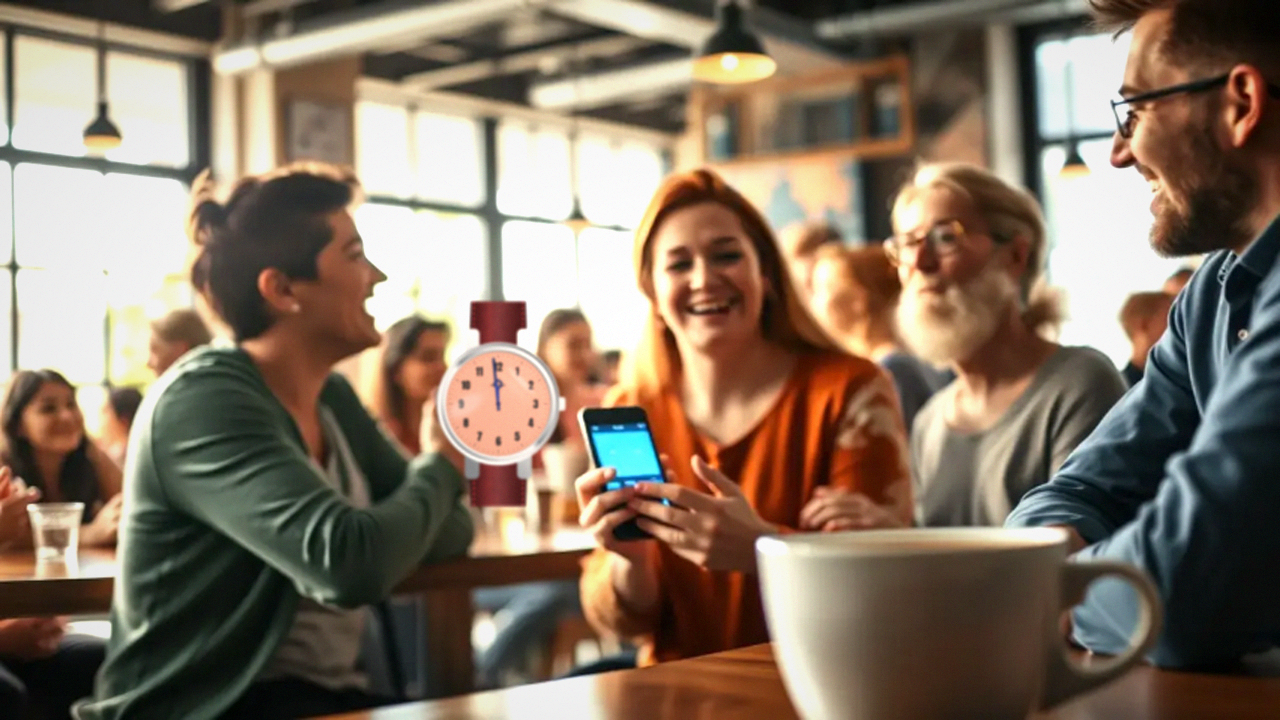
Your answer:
**11:59**
